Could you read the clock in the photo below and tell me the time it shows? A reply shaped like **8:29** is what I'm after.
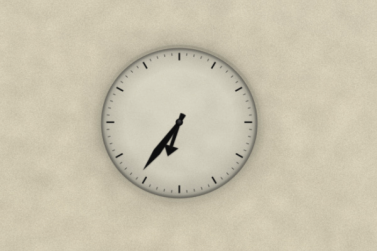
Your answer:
**6:36**
